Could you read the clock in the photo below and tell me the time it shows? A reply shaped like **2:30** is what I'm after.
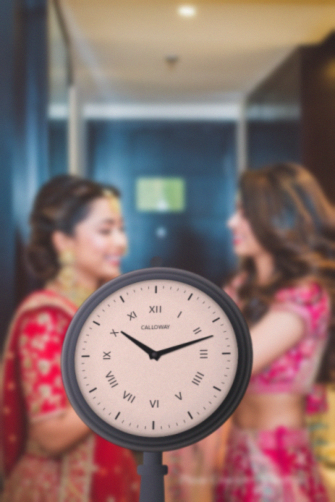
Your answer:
**10:12**
